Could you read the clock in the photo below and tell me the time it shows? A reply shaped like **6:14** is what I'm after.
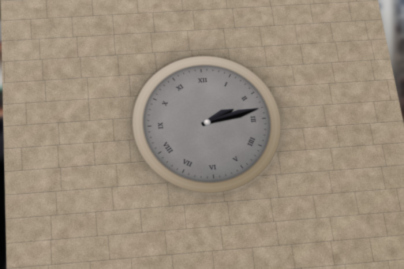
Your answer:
**2:13**
